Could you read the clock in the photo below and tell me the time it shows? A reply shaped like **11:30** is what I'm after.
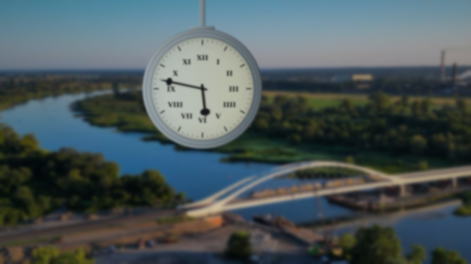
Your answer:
**5:47**
